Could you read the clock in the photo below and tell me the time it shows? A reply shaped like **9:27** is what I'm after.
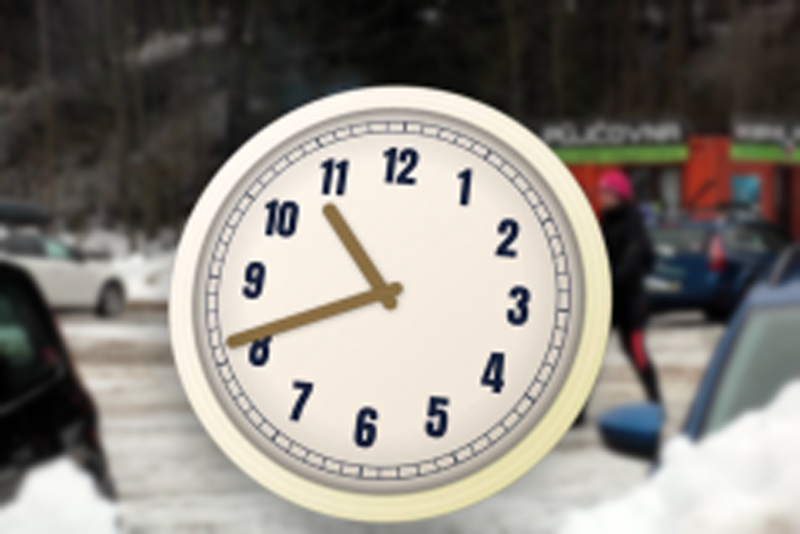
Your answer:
**10:41**
